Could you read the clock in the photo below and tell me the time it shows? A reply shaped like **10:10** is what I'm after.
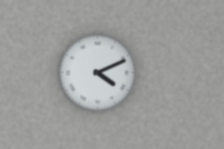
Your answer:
**4:11**
